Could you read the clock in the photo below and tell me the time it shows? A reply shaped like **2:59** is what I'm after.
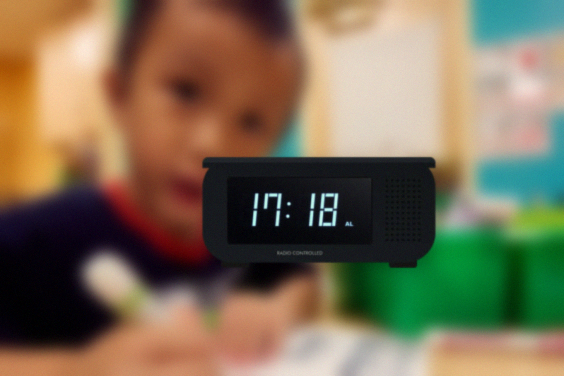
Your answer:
**17:18**
